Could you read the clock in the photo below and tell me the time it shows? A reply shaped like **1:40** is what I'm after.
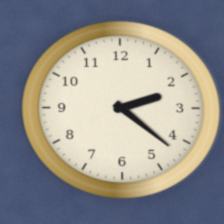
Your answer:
**2:22**
